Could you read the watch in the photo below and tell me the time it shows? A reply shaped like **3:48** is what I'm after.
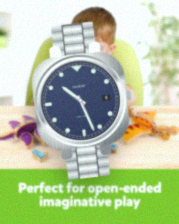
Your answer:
**10:27**
